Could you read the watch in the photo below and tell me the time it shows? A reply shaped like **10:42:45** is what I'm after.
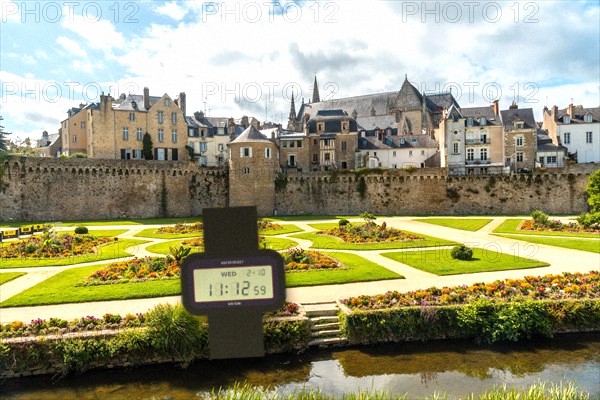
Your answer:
**11:12:59**
